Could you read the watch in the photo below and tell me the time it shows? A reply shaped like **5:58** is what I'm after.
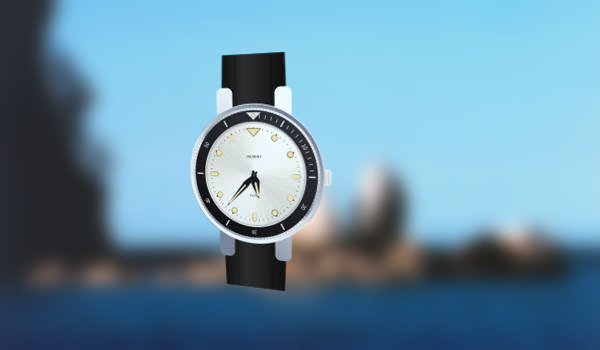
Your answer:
**5:37**
